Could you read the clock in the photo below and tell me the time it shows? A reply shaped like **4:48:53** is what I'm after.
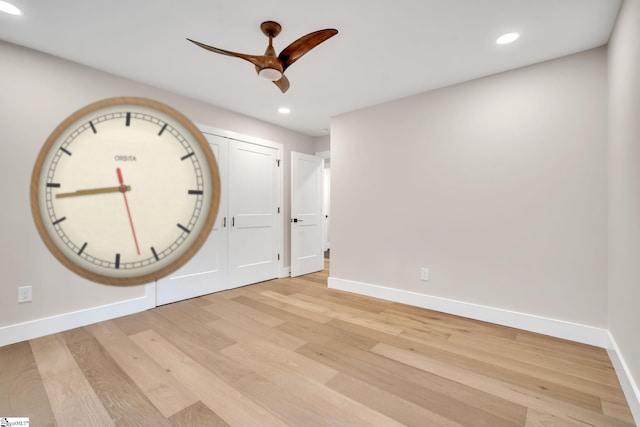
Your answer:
**8:43:27**
